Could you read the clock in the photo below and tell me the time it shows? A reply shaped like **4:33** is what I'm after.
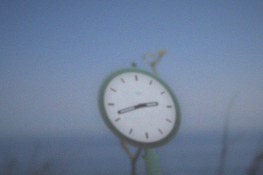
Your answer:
**2:42**
